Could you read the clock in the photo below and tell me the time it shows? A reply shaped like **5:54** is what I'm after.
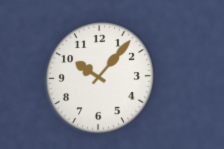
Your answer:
**10:07**
